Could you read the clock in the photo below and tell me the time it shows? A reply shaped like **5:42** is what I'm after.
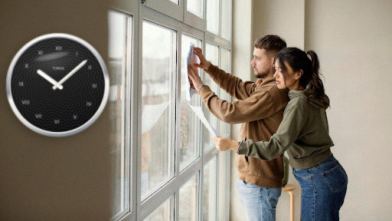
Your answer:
**10:08**
